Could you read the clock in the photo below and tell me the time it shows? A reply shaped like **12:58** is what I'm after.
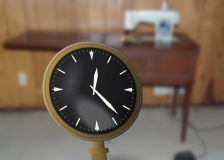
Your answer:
**12:23**
